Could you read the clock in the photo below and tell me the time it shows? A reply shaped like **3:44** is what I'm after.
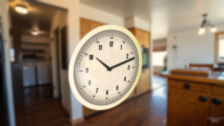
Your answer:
**10:12**
